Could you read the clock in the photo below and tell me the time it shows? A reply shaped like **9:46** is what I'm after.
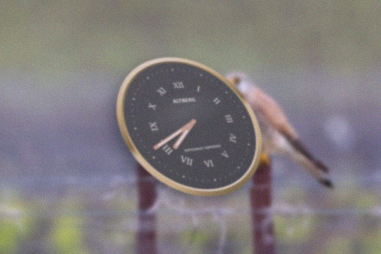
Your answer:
**7:41**
